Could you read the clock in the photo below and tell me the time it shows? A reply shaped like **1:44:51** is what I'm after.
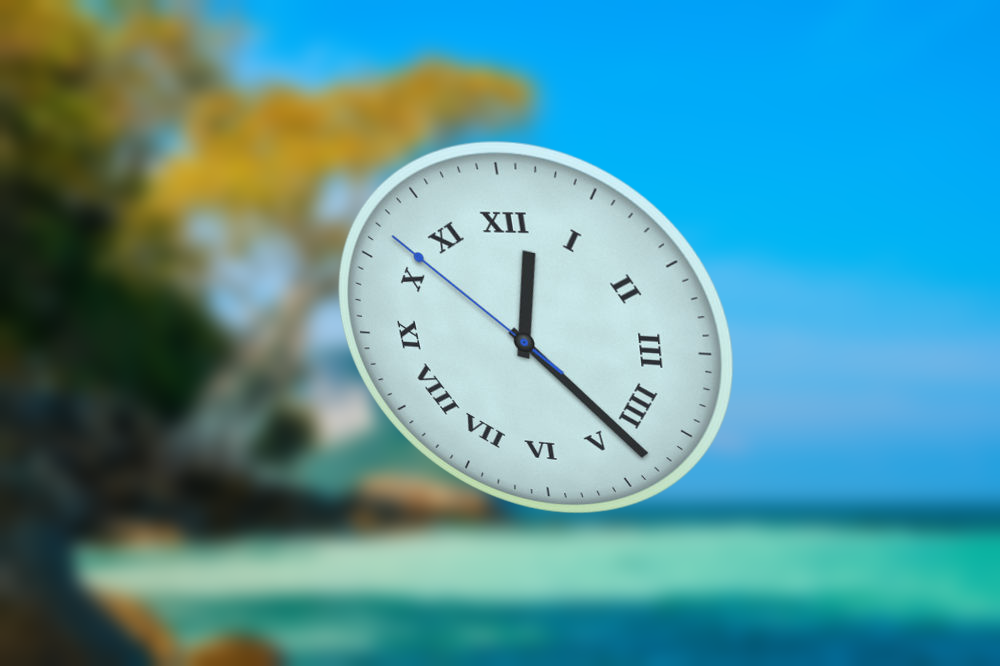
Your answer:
**12:22:52**
